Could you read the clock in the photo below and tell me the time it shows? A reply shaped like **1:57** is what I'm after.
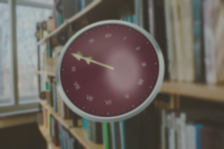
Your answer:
**9:49**
